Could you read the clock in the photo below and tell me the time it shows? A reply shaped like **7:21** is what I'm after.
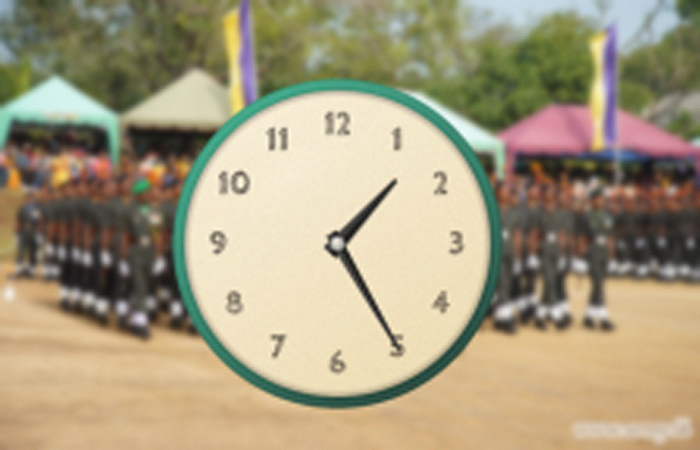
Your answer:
**1:25**
